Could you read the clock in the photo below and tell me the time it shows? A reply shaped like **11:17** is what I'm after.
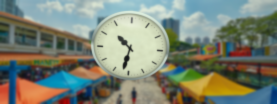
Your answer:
**10:32**
